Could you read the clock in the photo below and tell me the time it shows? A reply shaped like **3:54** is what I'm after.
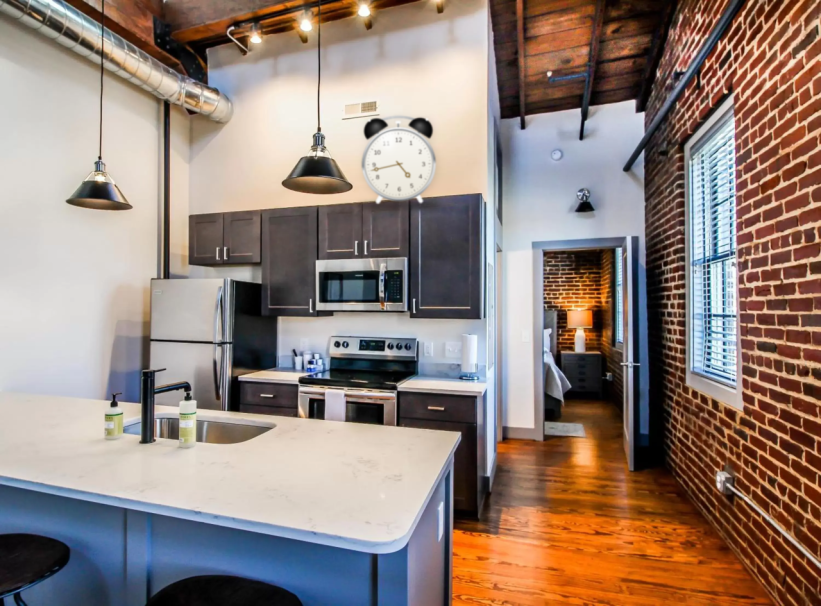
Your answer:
**4:43**
